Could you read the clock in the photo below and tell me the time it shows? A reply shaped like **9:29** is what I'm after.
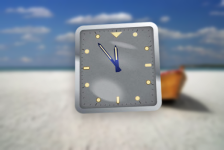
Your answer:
**11:54**
